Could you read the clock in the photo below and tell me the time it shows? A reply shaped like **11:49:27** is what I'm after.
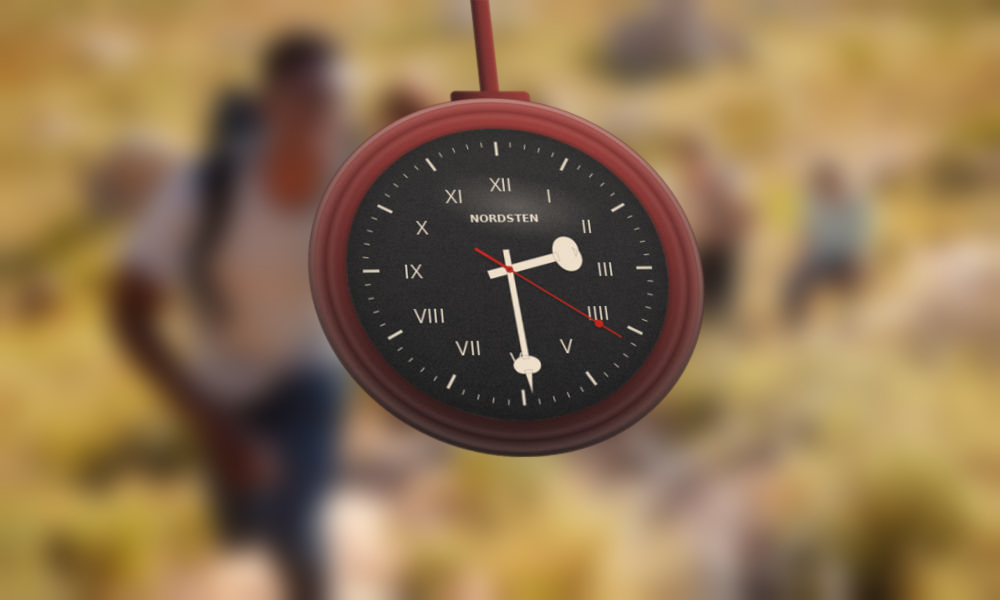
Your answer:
**2:29:21**
